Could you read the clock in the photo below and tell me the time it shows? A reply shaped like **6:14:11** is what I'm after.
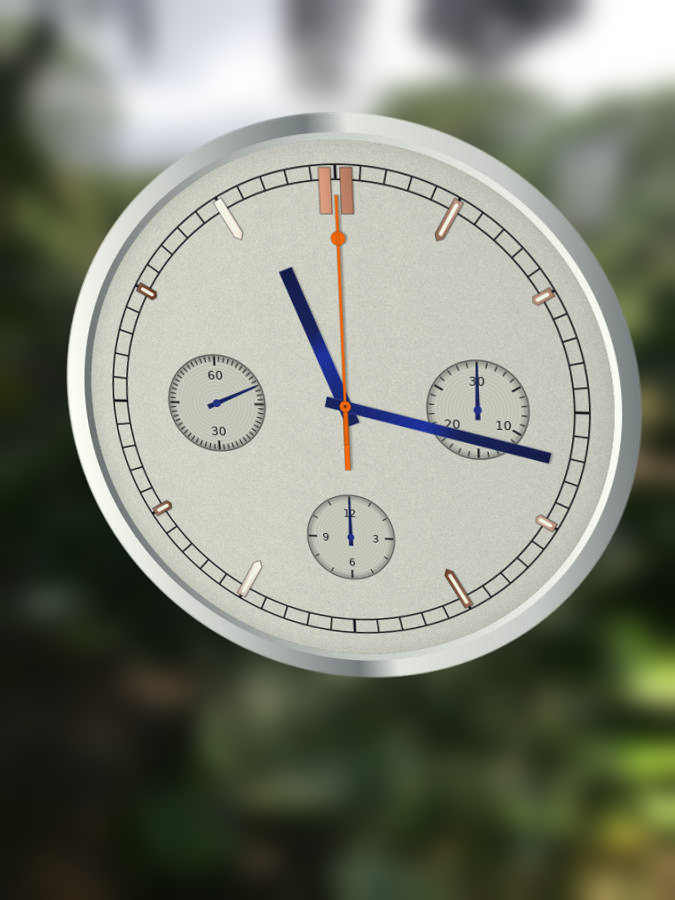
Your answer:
**11:17:11**
